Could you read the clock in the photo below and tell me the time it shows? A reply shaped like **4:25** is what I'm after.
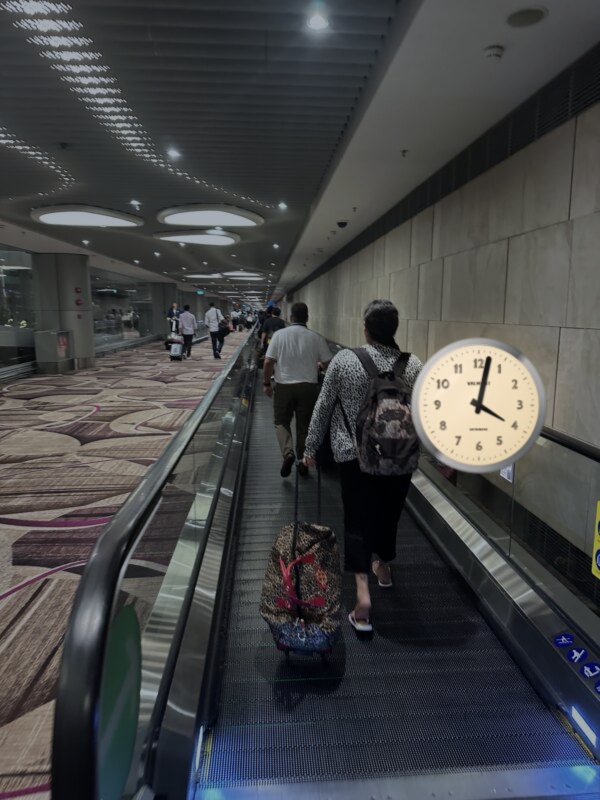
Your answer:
**4:02**
